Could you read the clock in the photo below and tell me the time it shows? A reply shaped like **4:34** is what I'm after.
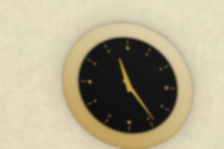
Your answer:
**11:24**
